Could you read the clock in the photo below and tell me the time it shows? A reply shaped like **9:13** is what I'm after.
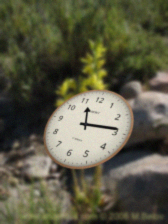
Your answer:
**11:14**
